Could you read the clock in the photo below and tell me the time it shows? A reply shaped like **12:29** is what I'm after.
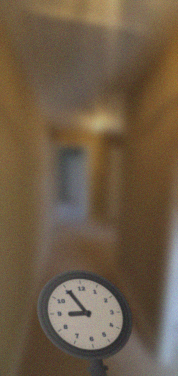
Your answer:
**8:55**
